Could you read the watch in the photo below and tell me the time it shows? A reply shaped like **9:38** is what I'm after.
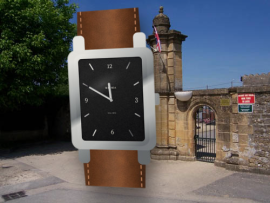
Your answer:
**11:50**
